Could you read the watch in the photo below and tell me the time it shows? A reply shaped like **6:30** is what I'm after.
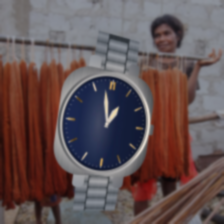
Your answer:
**12:58**
